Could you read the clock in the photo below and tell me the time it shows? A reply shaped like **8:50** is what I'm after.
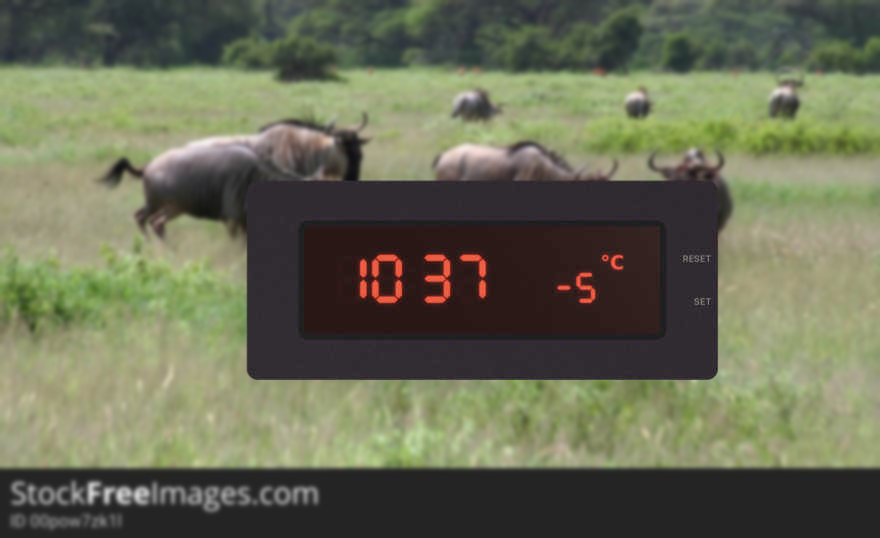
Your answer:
**10:37**
